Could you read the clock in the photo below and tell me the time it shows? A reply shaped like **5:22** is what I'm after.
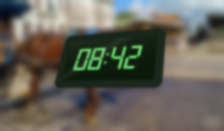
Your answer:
**8:42**
